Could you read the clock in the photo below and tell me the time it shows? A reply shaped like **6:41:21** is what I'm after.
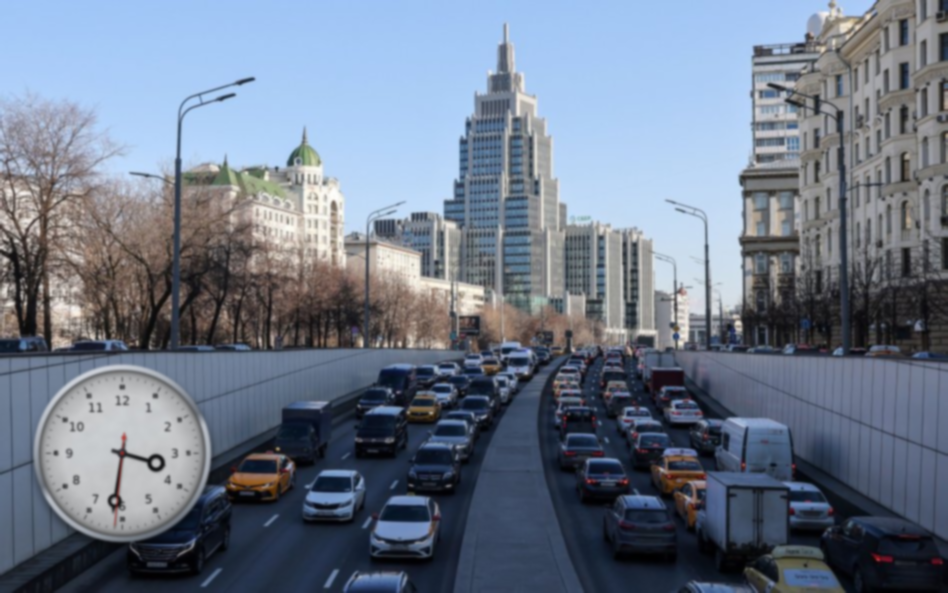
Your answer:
**3:31:31**
